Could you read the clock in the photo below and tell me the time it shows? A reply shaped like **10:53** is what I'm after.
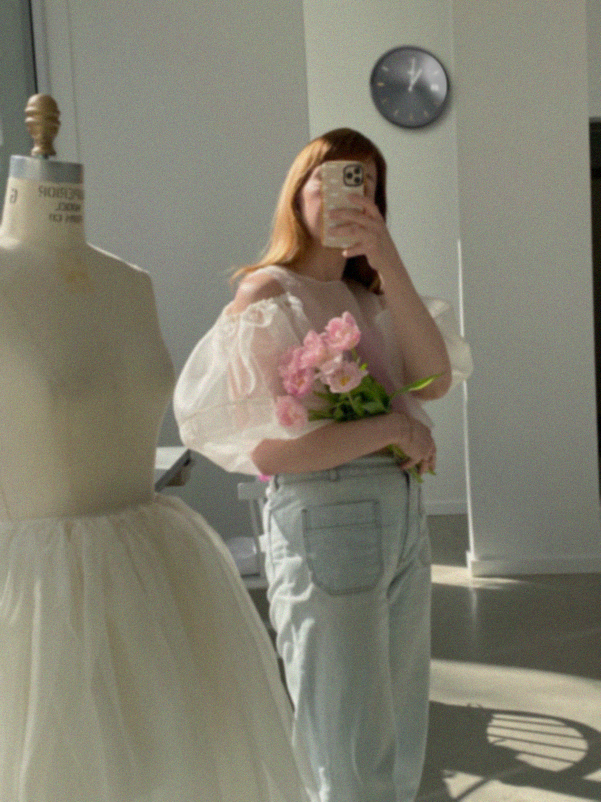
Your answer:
**1:01**
